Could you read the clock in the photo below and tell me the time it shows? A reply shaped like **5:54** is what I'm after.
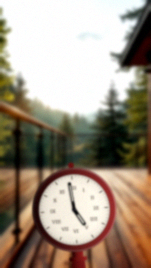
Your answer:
**4:59**
